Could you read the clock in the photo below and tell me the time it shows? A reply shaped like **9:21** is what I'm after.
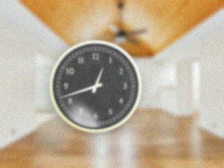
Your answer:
**12:42**
